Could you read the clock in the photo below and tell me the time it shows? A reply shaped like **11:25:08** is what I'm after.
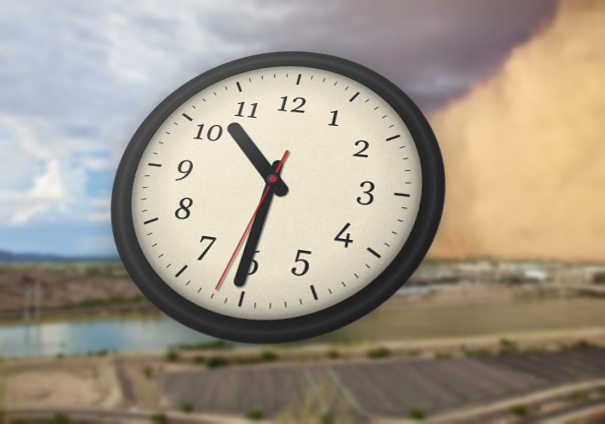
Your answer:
**10:30:32**
